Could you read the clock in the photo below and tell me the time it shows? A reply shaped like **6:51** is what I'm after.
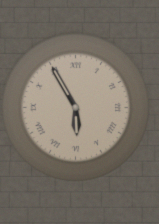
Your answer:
**5:55**
